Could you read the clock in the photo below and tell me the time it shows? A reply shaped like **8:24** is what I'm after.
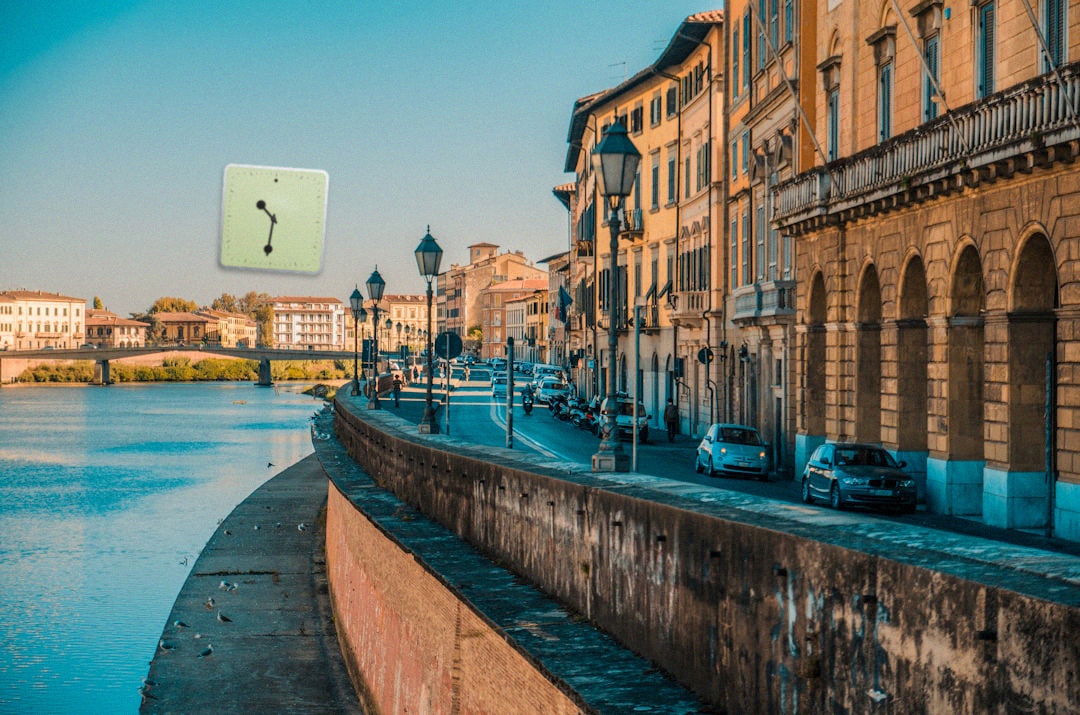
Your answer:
**10:31**
